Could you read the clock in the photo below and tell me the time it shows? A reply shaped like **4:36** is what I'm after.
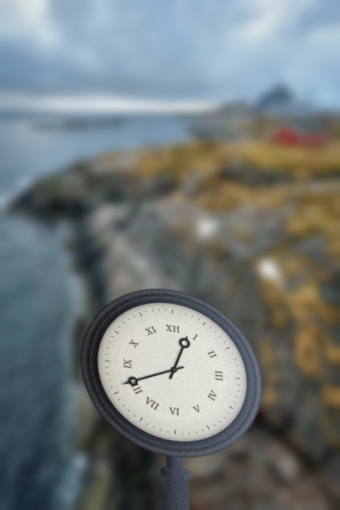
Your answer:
**12:41**
